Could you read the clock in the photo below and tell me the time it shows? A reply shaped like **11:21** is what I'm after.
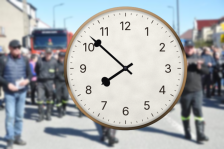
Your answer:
**7:52**
